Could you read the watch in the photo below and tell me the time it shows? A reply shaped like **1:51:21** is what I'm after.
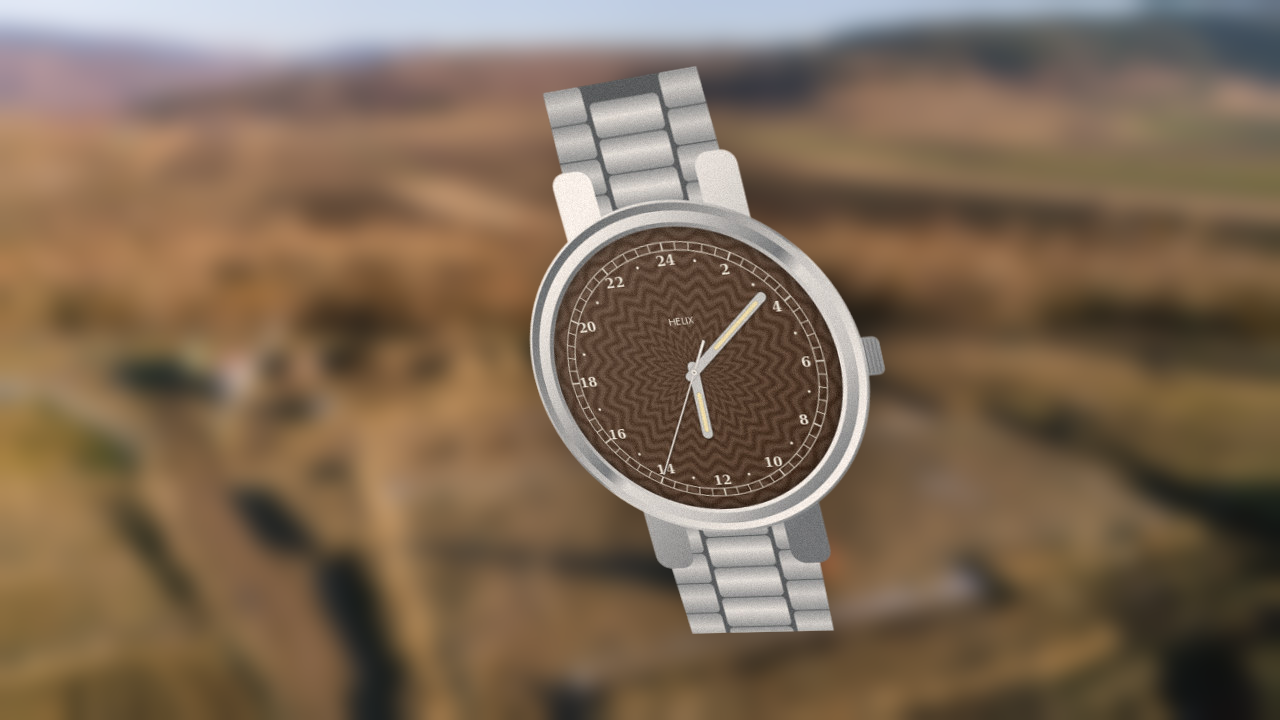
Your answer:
**12:08:35**
